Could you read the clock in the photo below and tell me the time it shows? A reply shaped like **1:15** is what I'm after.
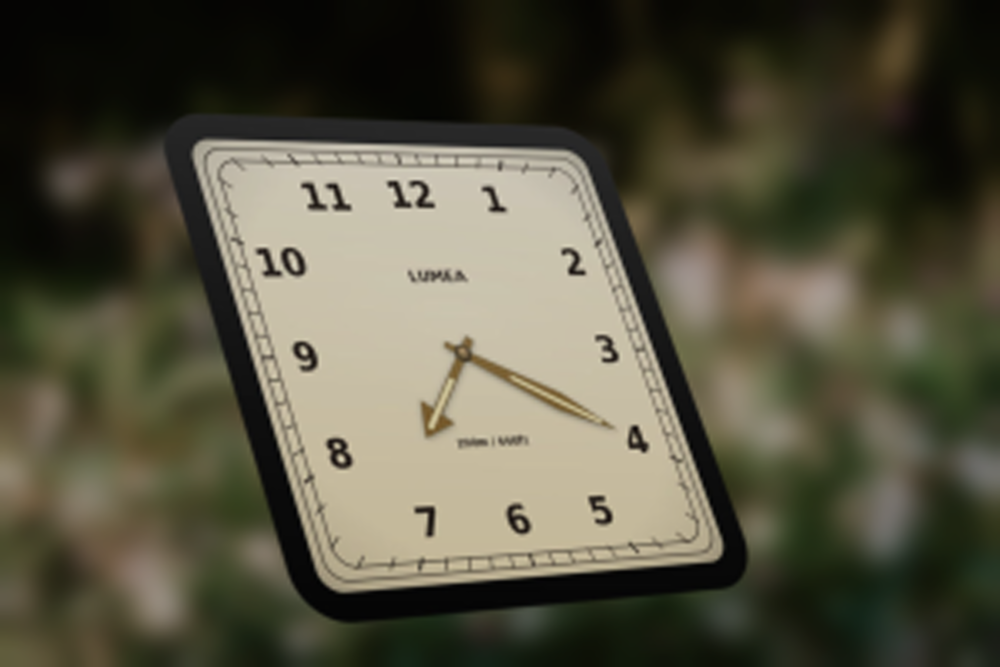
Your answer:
**7:20**
